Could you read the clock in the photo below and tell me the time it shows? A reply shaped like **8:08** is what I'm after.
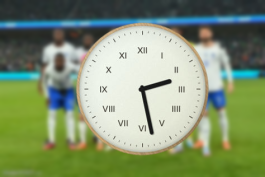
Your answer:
**2:28**
